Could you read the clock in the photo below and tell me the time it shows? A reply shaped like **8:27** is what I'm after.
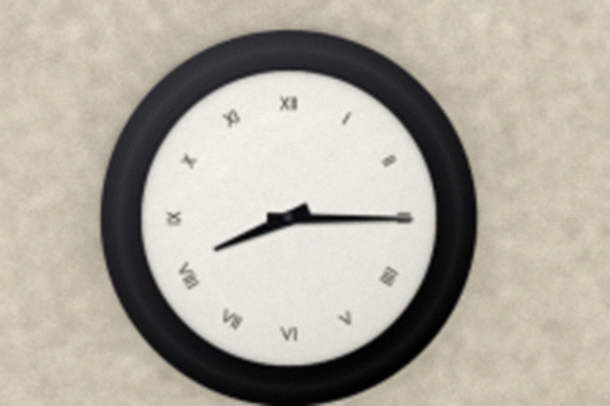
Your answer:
**8:15**
